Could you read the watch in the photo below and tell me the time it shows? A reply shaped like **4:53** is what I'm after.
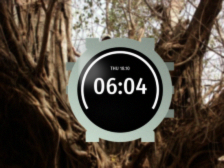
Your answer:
**6:04**
